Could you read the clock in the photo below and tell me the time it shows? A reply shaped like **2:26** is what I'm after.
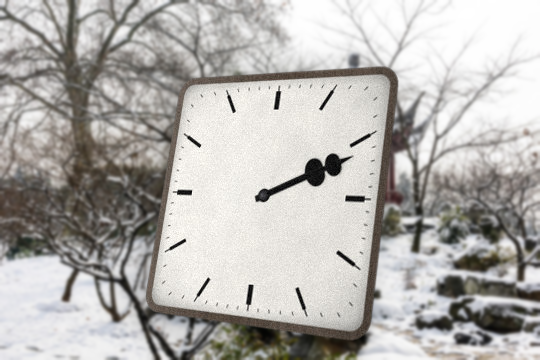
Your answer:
**2:11**
